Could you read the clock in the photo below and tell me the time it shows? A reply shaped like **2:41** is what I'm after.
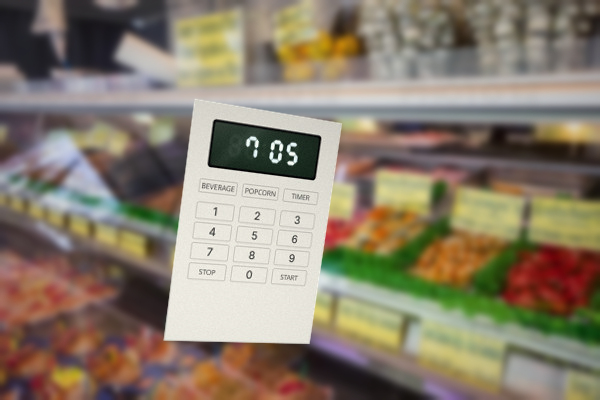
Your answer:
**7:05**
